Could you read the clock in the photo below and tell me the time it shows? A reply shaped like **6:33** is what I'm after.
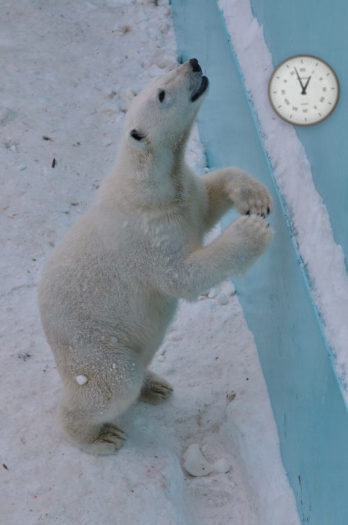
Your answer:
**12:57**
